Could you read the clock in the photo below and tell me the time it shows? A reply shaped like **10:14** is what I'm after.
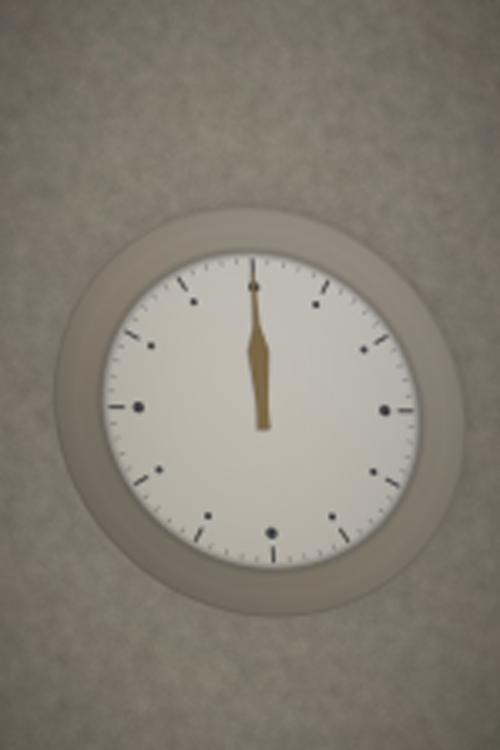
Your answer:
**12:00**
